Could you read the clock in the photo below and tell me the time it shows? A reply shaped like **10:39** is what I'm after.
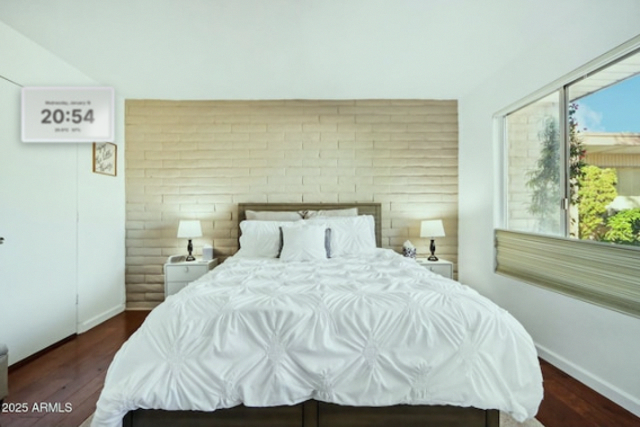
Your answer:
**20:54**
